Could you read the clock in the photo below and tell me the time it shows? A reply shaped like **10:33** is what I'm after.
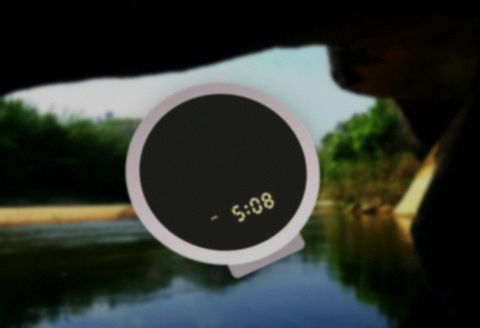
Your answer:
**5:08**
